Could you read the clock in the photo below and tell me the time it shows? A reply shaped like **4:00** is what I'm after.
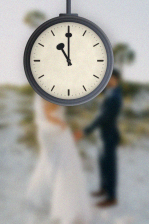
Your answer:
**11:00**
